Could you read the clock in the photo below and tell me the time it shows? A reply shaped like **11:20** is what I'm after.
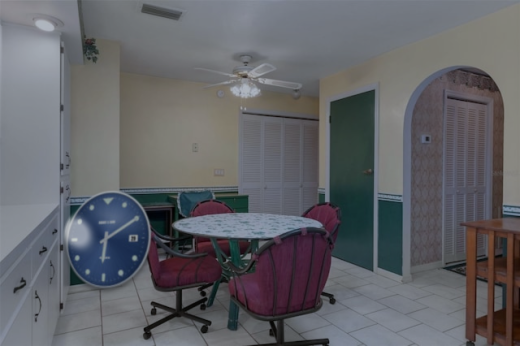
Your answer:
**6:10**
